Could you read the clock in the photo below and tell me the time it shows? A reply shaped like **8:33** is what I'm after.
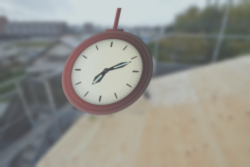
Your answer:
**7:11**
